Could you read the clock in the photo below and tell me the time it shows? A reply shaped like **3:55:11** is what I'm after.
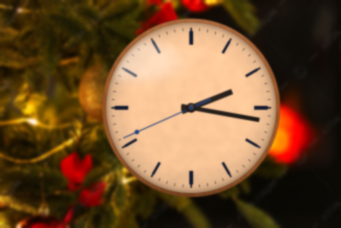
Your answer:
**2:16:41**
